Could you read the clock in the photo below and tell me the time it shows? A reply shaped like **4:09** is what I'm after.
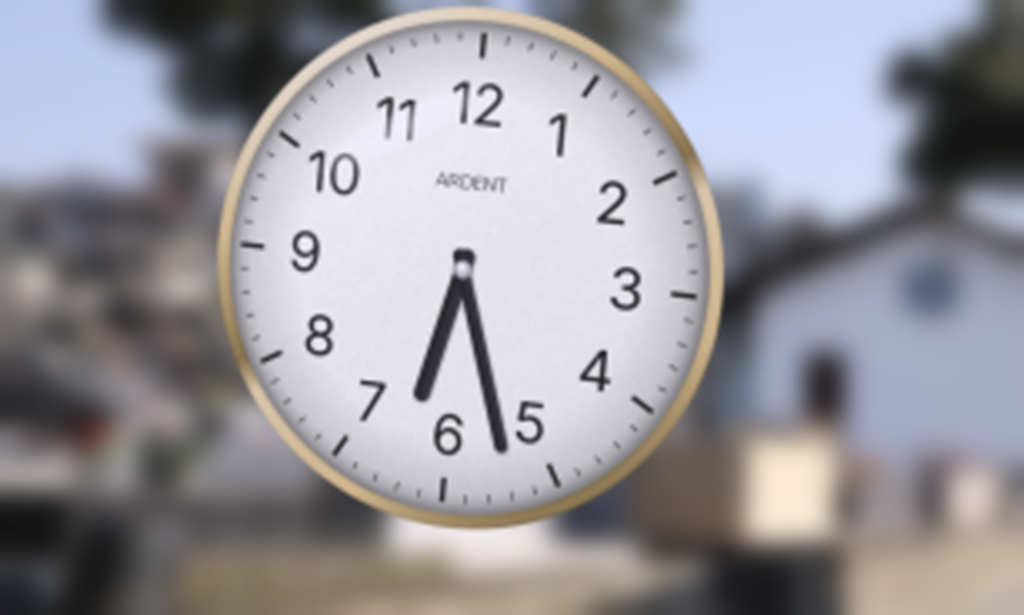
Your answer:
**6:27**
